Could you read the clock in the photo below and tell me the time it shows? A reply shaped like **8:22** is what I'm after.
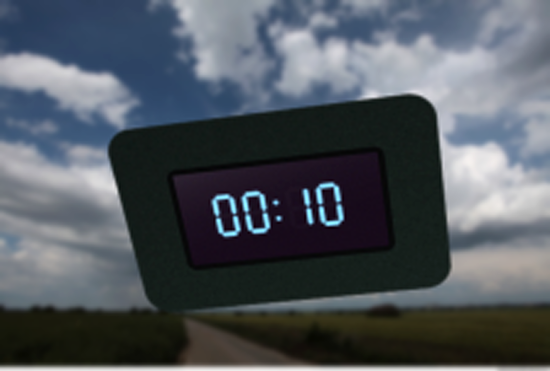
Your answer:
**0:10**
